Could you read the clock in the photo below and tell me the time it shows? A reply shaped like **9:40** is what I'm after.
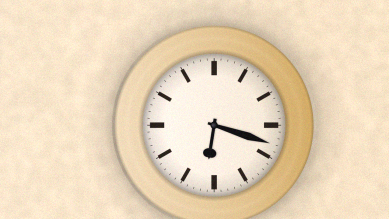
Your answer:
**6:18**
